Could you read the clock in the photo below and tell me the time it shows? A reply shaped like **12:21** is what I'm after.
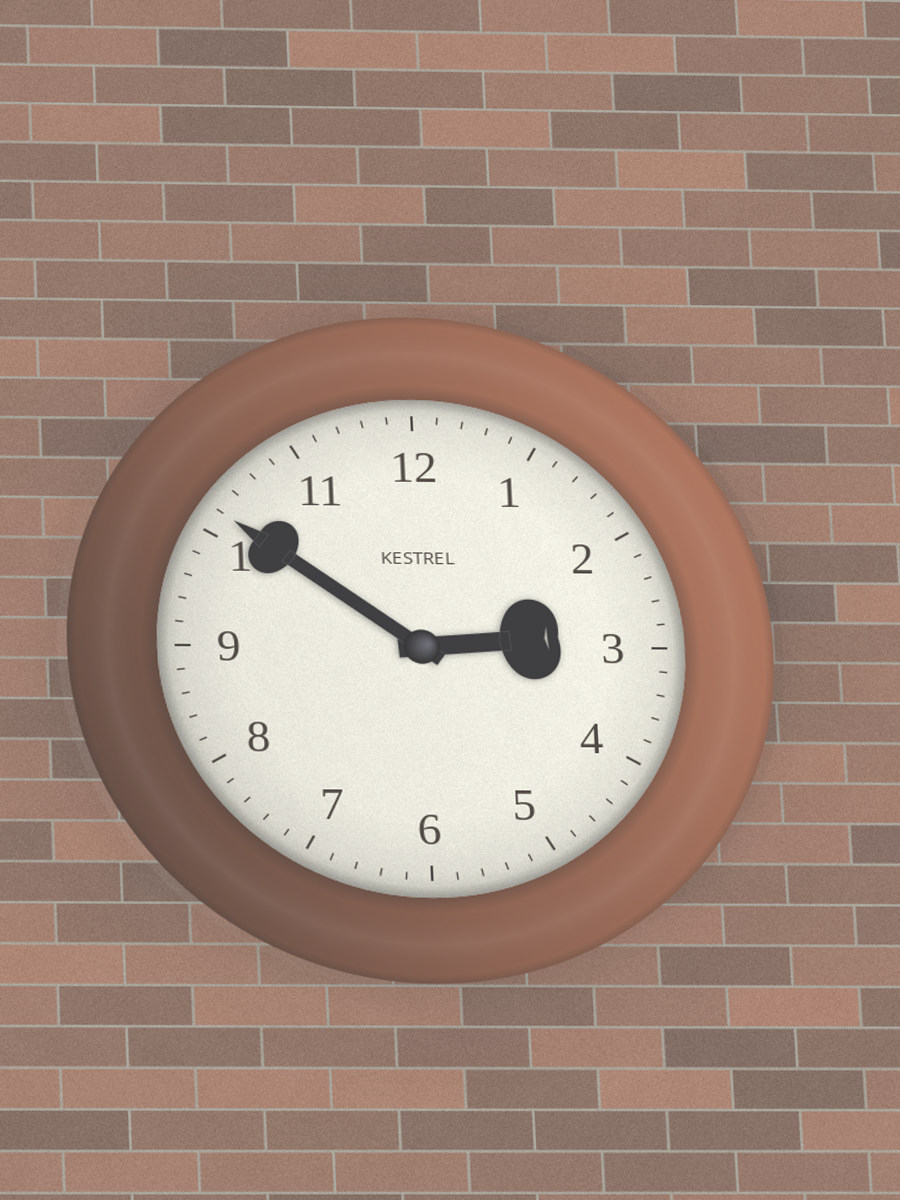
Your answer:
**2:51**
